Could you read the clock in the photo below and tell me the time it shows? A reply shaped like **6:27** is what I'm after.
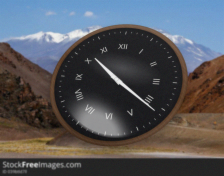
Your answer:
**10:21**
